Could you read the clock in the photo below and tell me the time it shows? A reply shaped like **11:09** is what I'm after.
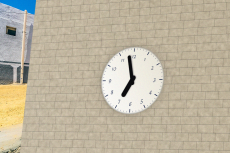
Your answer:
**6:58**
